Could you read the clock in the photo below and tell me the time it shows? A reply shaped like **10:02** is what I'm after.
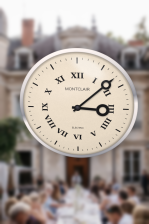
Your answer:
**3:08**
